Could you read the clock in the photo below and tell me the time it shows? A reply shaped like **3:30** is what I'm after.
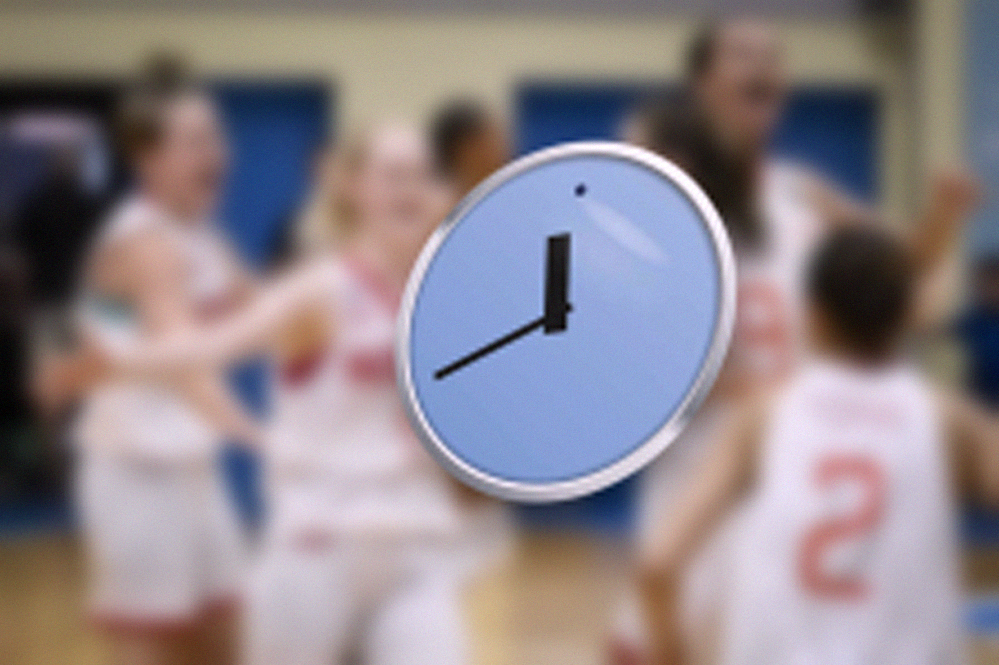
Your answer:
**11:40**
